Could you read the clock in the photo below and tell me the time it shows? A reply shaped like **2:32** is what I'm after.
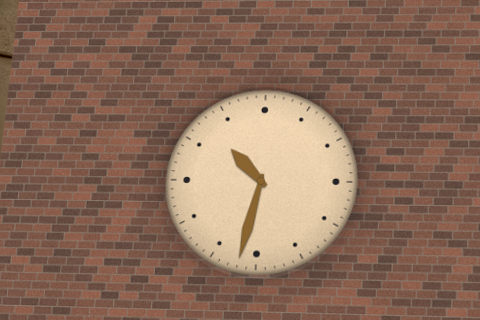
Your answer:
**10:32**
